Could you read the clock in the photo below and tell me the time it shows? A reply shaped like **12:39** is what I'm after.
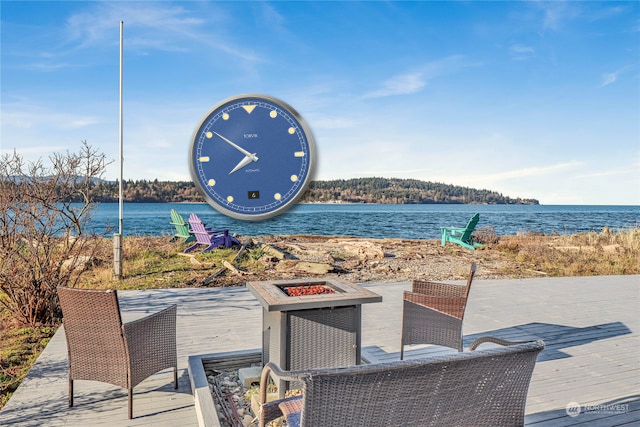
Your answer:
**7:51**
